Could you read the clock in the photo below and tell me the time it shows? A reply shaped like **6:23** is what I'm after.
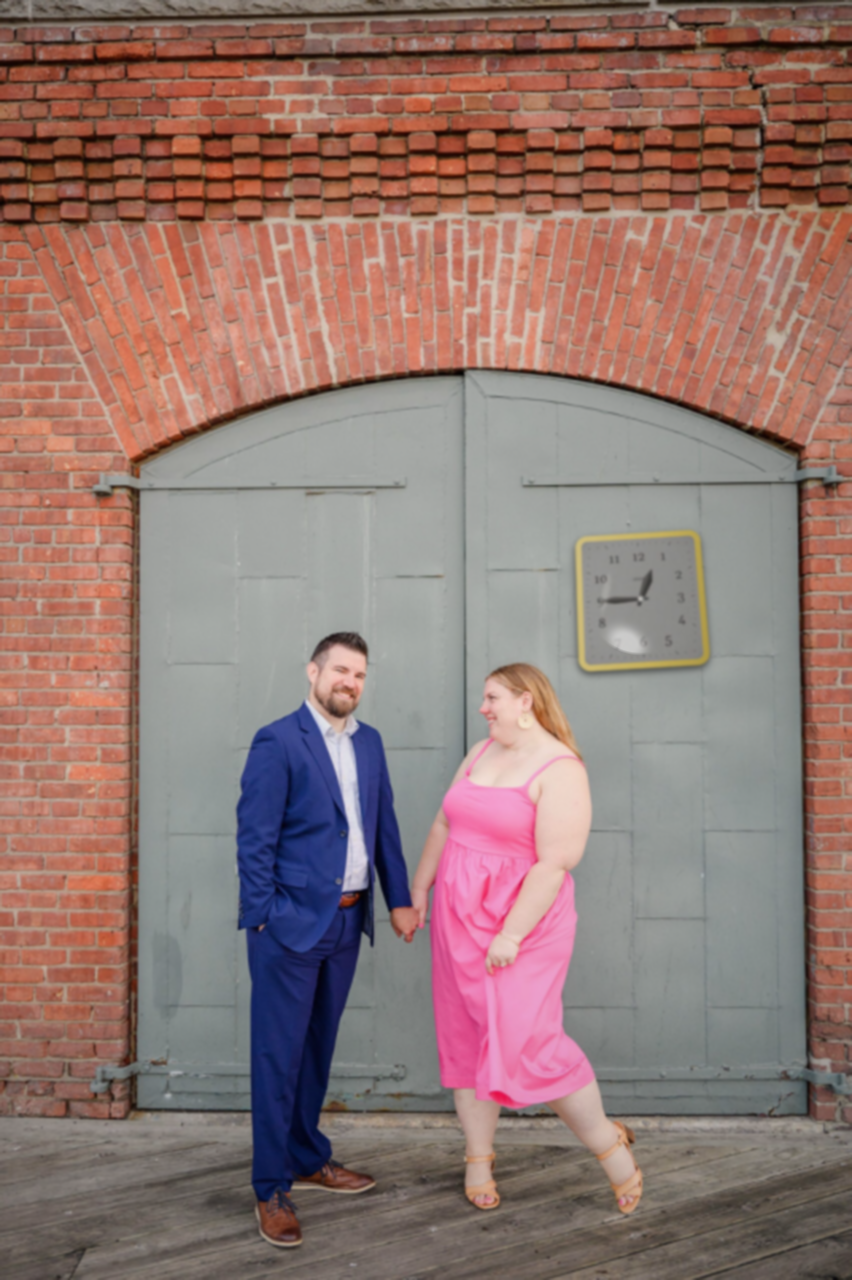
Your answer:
**12:45**
